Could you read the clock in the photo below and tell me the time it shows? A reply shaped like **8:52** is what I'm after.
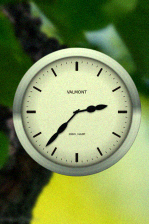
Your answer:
**2:37**
